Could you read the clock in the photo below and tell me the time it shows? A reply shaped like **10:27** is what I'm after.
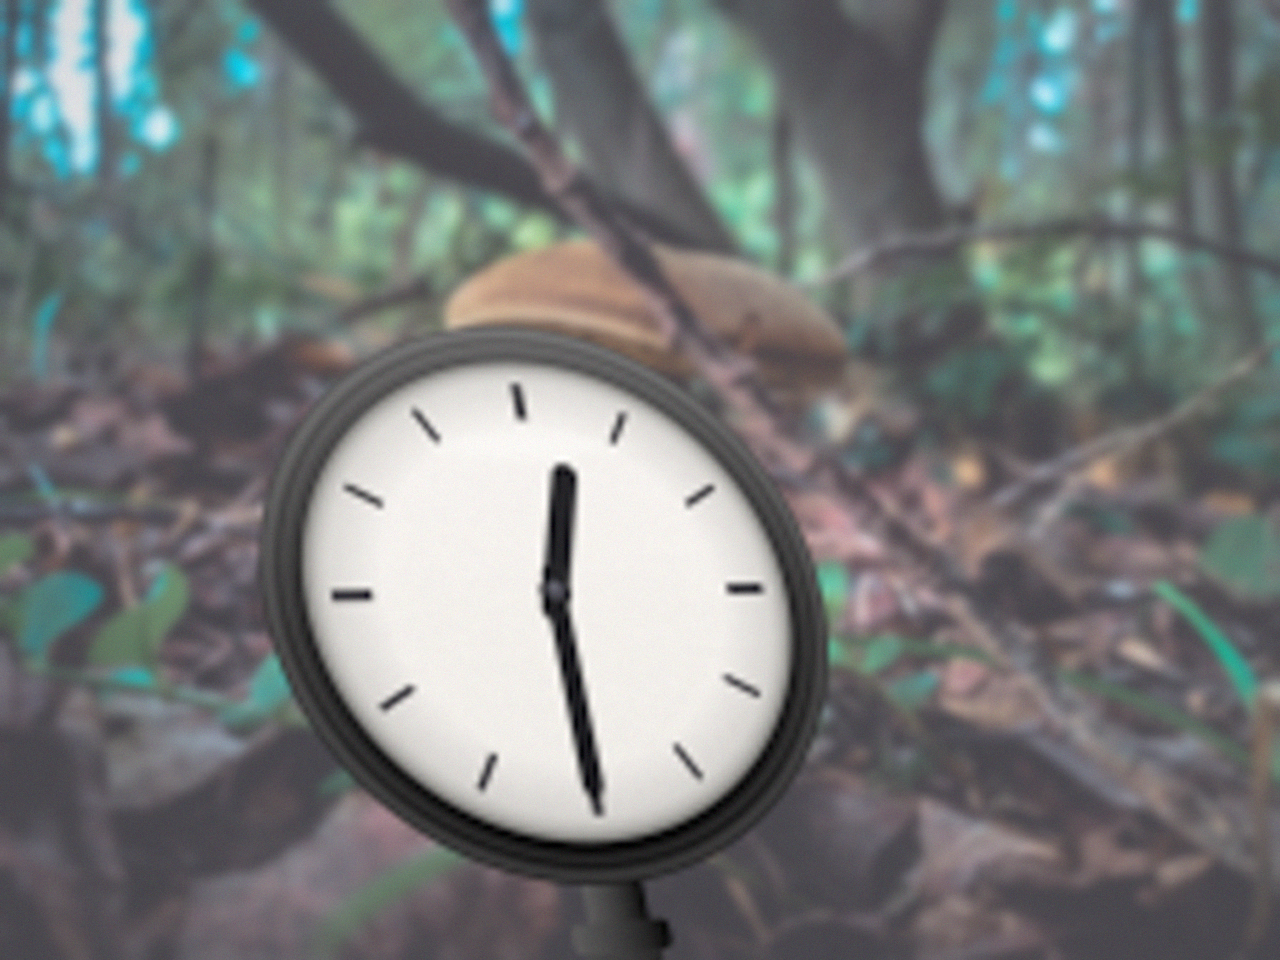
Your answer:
**12:30**
